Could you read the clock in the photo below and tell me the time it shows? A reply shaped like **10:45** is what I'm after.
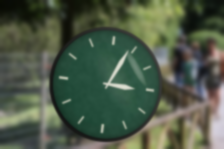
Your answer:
**3:04**
